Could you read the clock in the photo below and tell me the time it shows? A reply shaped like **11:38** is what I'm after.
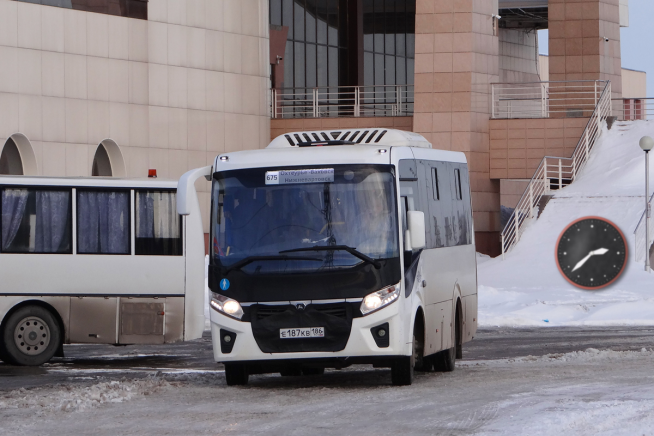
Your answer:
**2:38**
